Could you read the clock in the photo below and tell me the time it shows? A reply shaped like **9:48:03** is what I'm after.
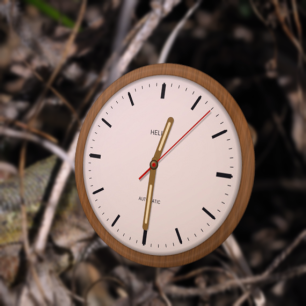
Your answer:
**12:30:07**
